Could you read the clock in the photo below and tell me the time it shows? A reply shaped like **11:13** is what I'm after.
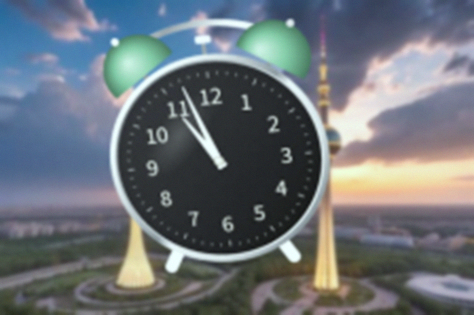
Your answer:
**10:57**
